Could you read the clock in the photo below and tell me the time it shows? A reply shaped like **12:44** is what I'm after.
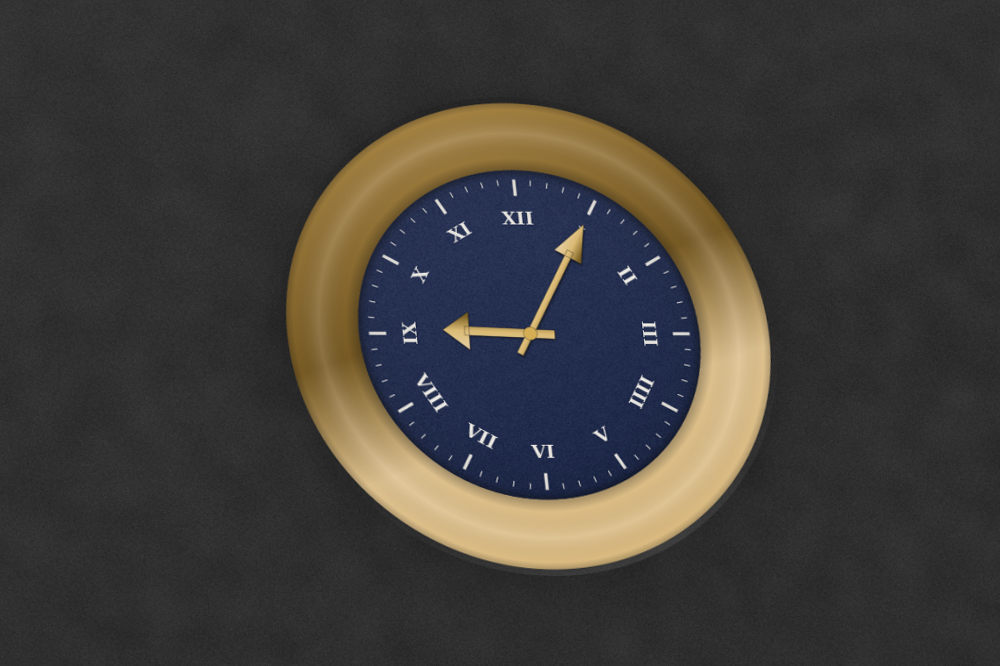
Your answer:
**9:05**
